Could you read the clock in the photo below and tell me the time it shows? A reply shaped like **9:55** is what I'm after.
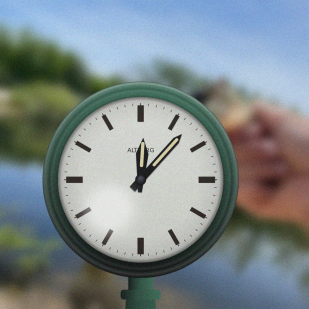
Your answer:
**12:07**
